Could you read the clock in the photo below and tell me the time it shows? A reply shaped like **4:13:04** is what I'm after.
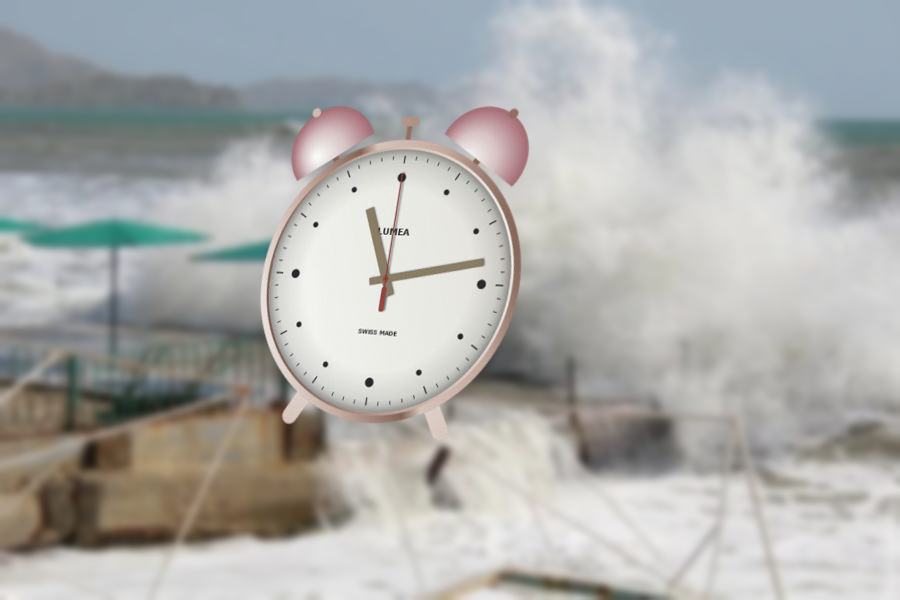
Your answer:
**11:13:00**
